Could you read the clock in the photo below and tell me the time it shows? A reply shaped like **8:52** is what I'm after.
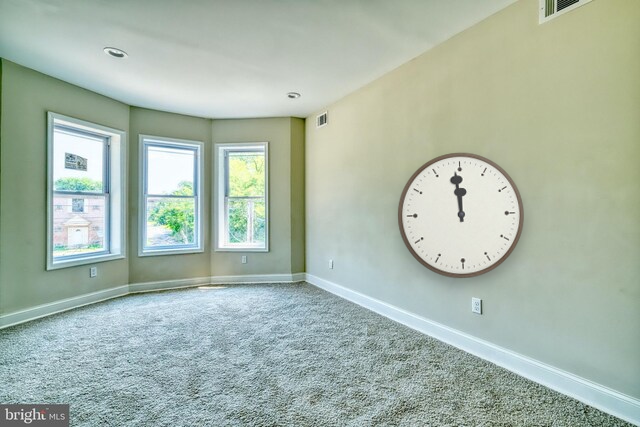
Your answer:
**11:59**
